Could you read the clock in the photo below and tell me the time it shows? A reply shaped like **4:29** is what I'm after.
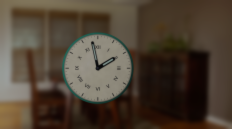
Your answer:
**1:58**
